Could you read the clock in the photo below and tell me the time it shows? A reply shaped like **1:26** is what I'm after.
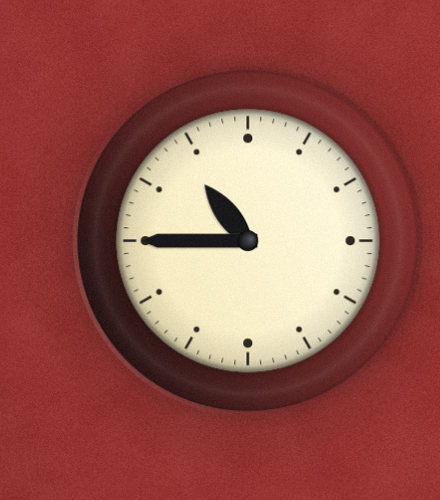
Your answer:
**10:45**
